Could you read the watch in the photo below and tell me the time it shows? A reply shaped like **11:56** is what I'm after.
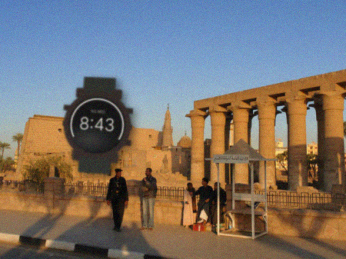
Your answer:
**8:43**
